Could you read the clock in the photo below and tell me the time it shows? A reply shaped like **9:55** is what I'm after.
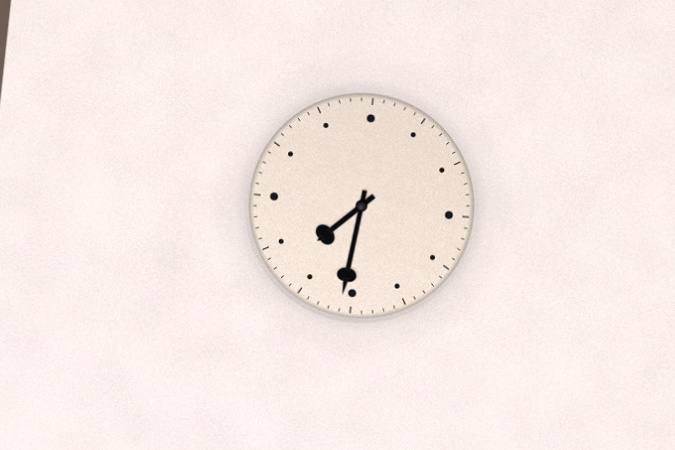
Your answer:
**7:31**
